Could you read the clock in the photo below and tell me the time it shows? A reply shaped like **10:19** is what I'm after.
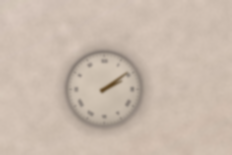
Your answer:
**2:09**
